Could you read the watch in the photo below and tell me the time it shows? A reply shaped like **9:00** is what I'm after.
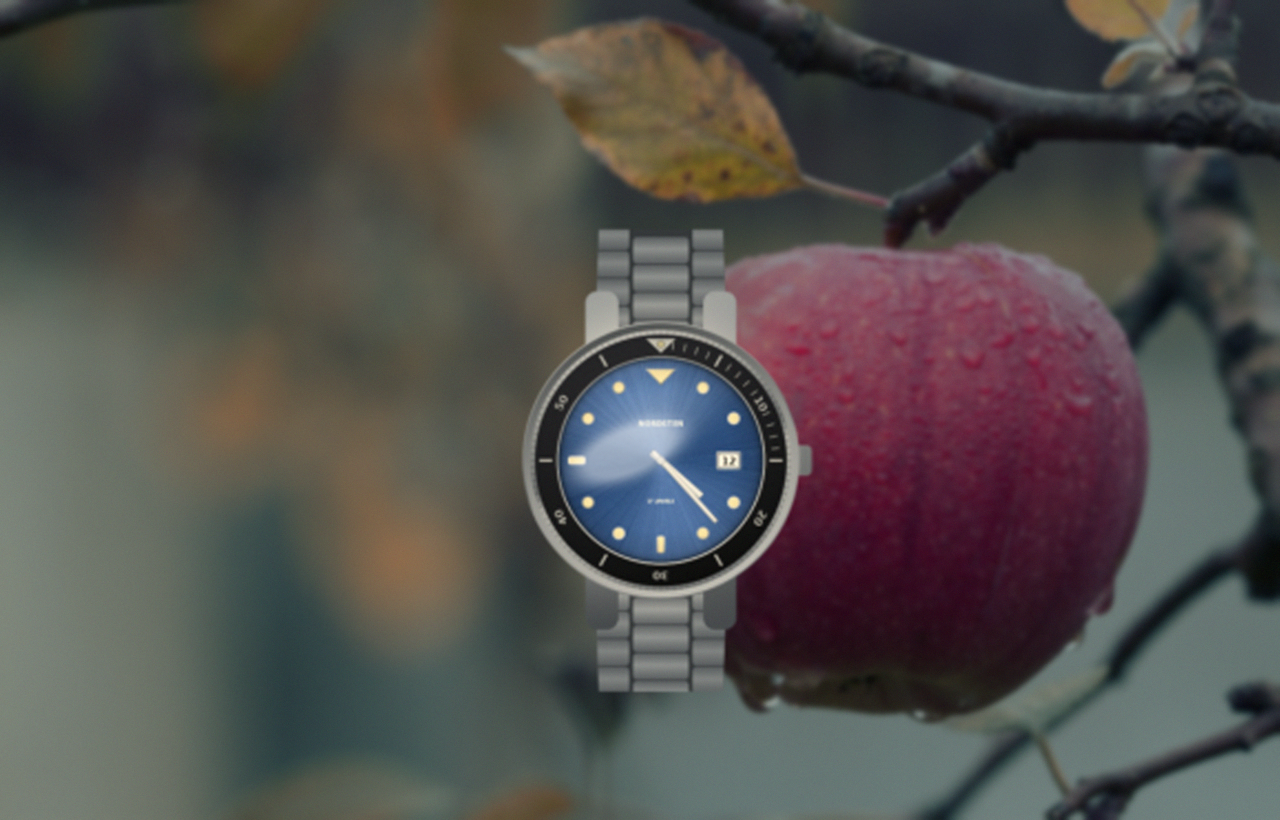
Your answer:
**4:23**
